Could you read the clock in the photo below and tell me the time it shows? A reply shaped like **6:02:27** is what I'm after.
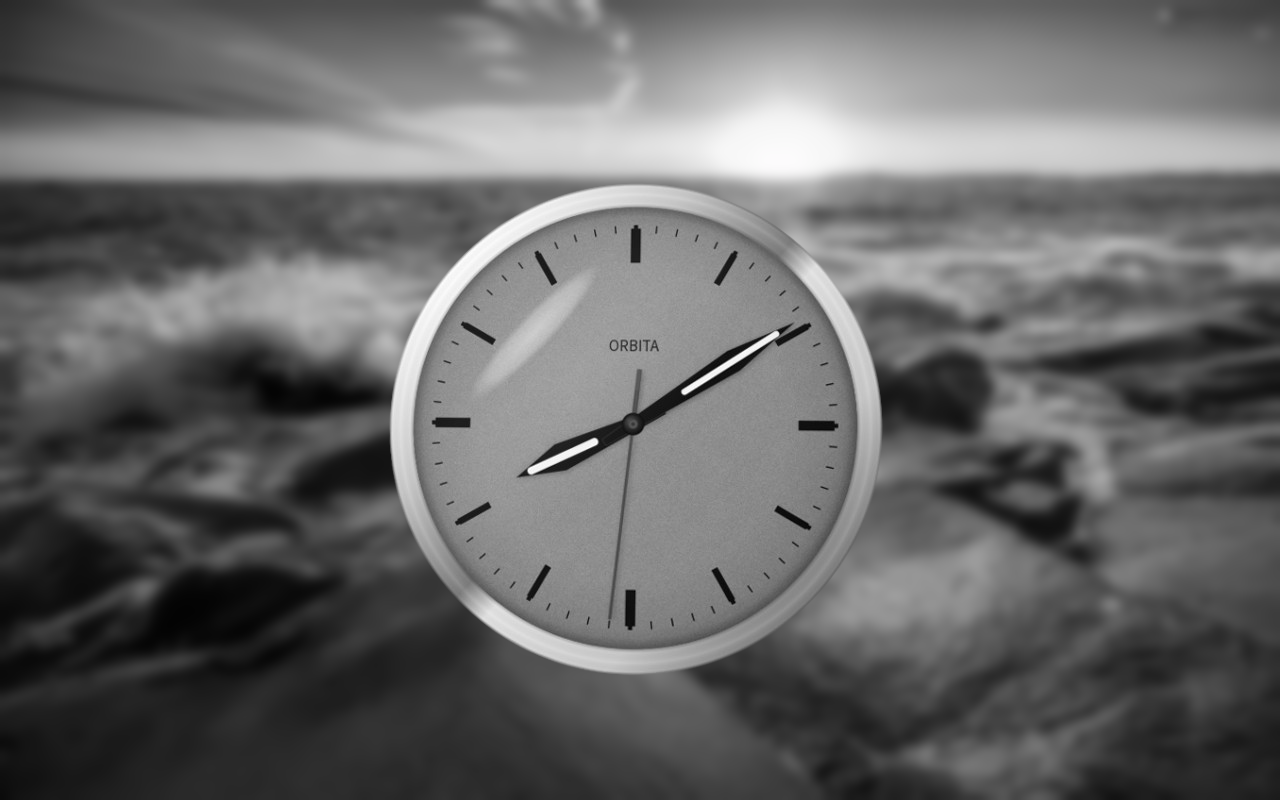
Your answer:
**8:09:31**
